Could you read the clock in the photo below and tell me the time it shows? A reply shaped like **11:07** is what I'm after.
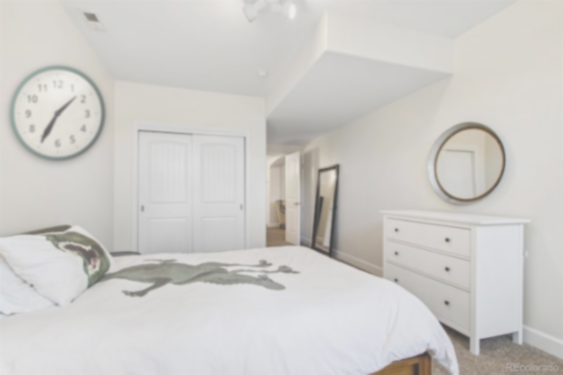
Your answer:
**1:35**
